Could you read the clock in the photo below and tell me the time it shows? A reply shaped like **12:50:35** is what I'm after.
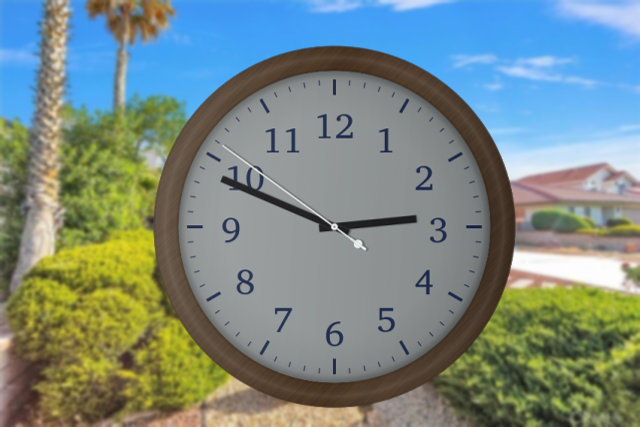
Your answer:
**2:48:51**
